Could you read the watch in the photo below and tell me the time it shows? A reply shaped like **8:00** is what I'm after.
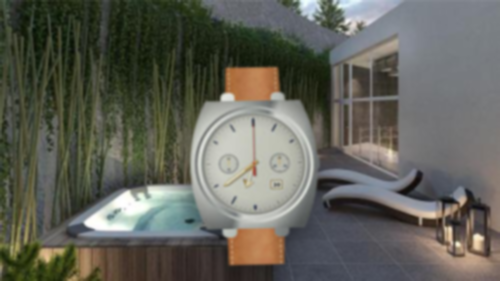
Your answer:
**6:39**
